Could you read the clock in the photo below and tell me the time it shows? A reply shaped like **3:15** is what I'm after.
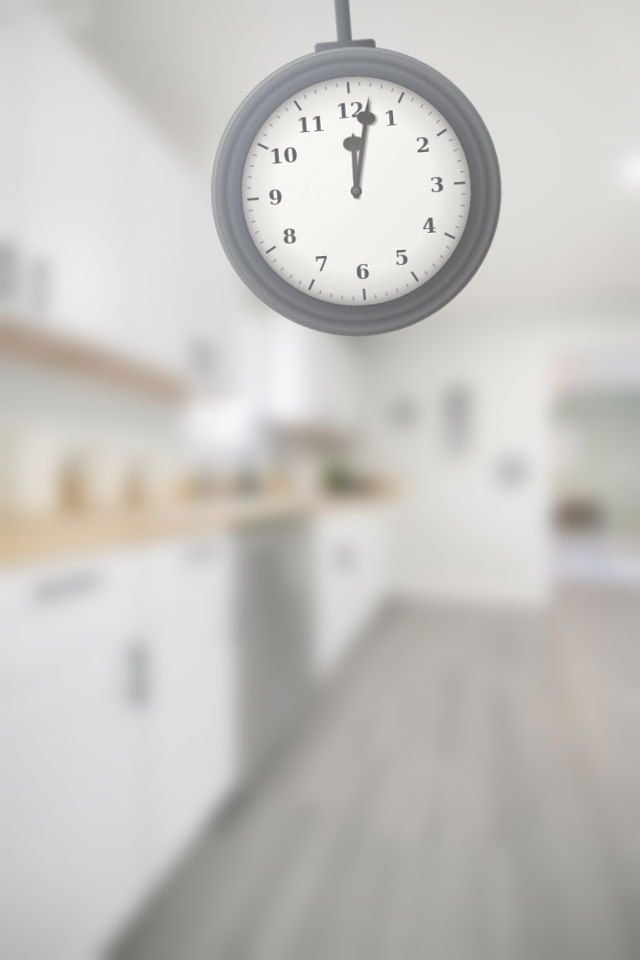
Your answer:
**12:02**
